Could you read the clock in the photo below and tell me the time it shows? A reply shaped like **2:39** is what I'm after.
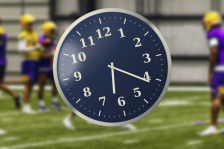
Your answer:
**6:21**
